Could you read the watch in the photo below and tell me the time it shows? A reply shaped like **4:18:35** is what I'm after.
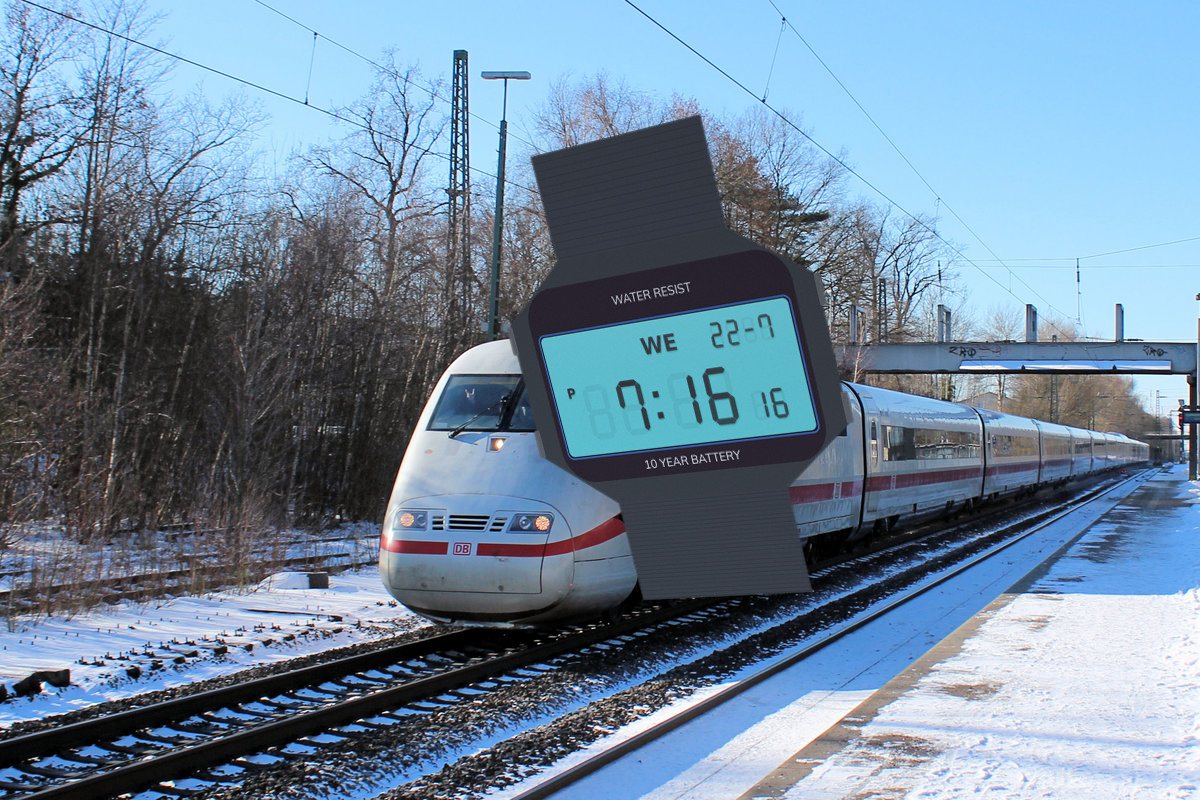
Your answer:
**7:16:16**
